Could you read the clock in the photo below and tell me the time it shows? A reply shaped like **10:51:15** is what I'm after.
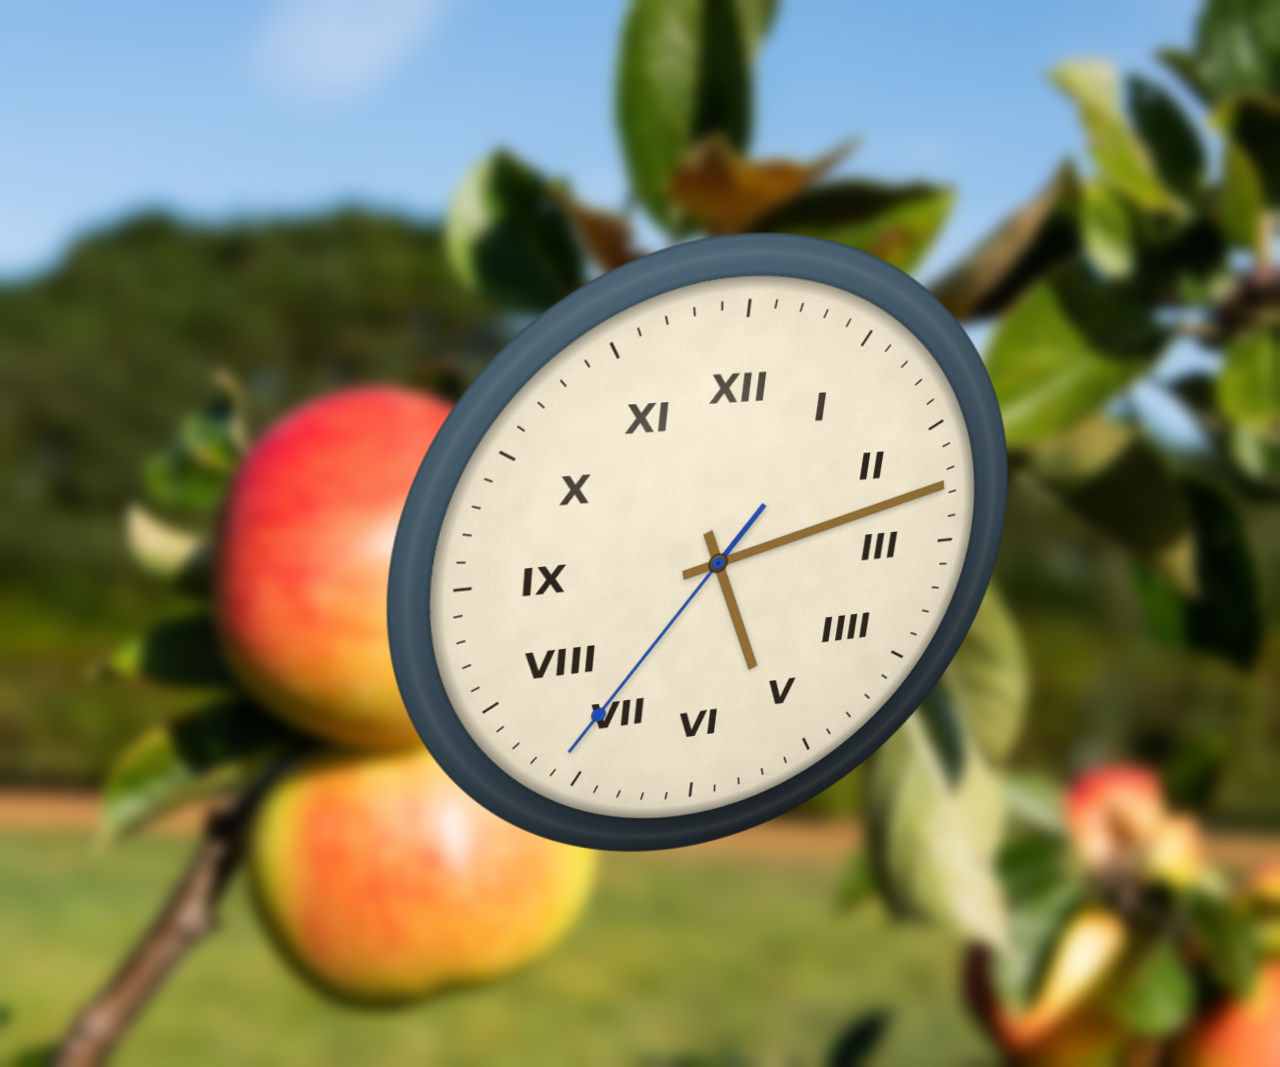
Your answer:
**5:12:36**
